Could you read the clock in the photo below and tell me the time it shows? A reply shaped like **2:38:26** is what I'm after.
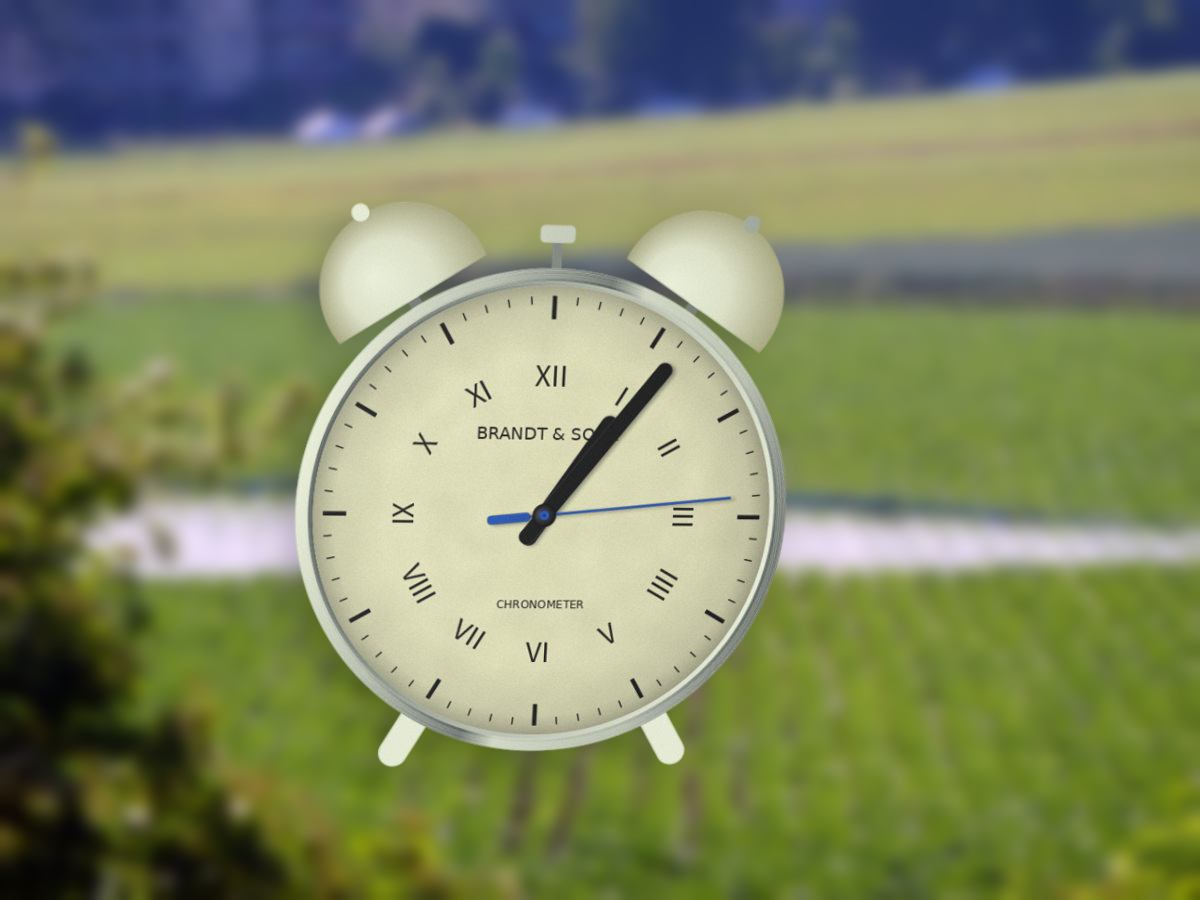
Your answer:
**1:06:14**
